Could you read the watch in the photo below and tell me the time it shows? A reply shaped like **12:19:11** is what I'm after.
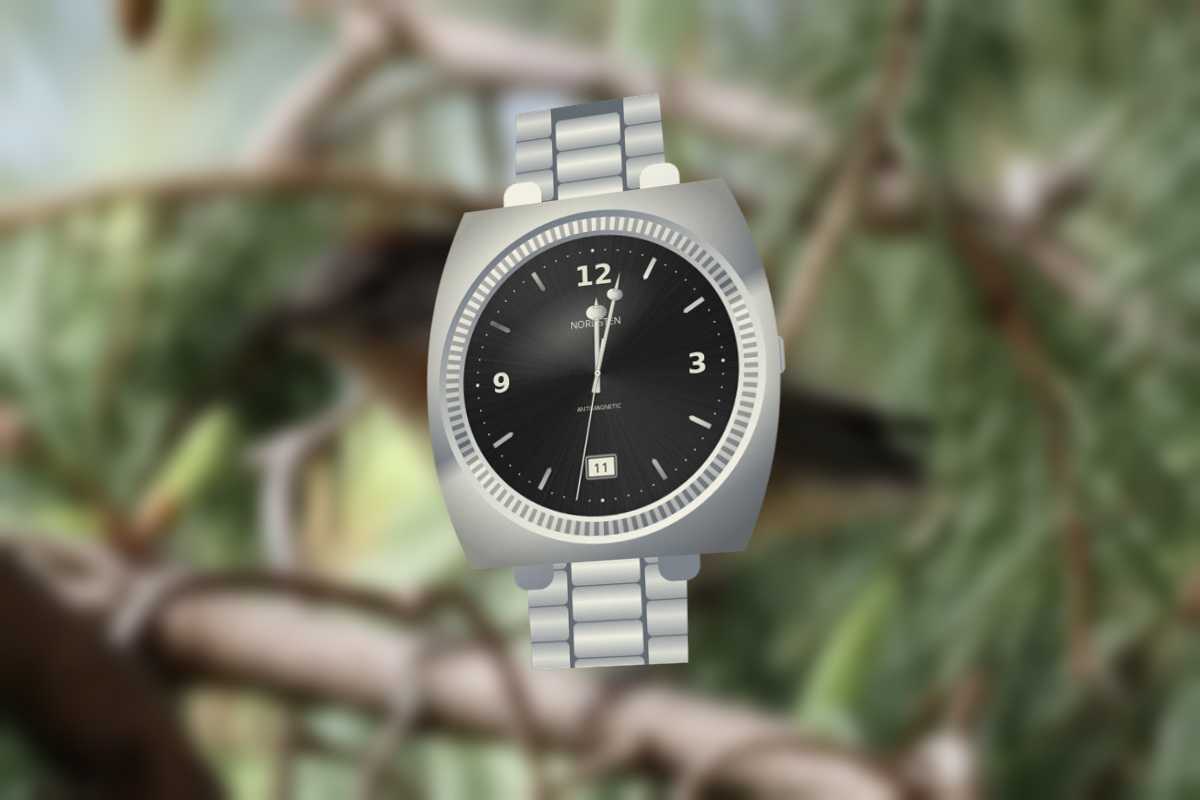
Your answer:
**12:02:32**
